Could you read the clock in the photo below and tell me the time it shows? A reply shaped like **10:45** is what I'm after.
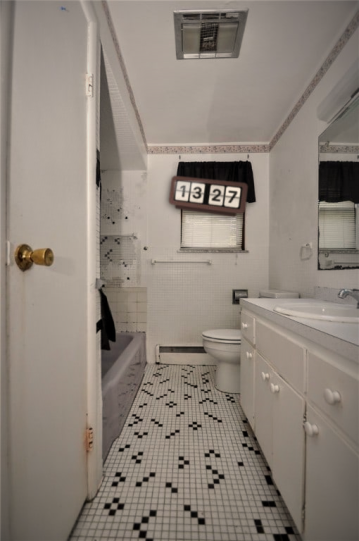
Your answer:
**13:27**
